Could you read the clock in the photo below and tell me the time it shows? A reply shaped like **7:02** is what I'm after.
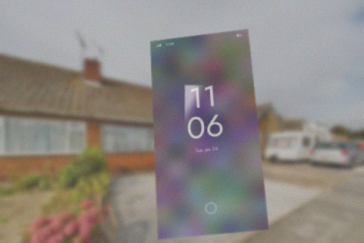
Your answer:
**11:06**
